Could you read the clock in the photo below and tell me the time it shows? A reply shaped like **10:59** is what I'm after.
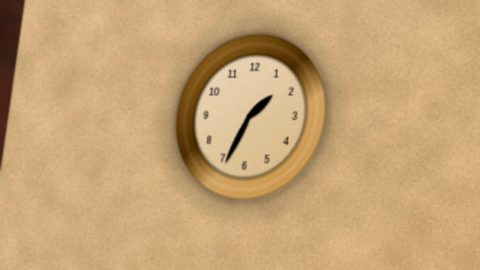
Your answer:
**1:34**
